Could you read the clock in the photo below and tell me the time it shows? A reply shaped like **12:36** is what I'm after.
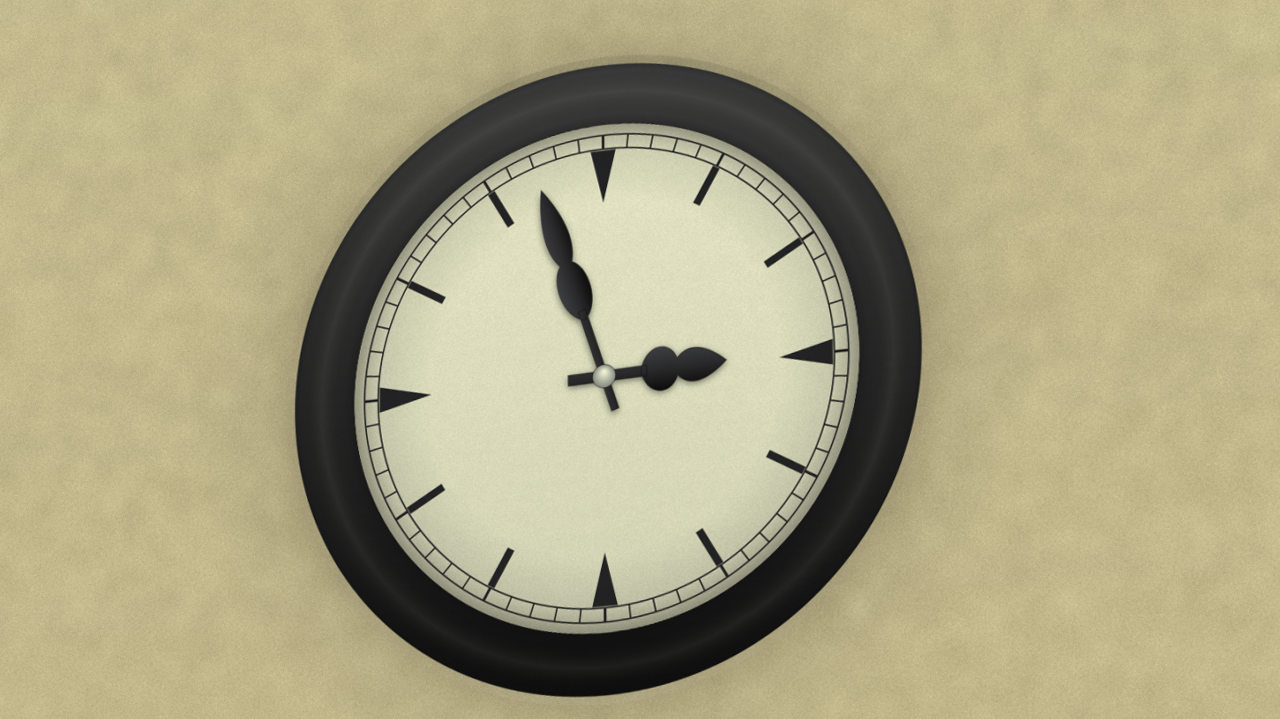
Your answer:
**2:57**
